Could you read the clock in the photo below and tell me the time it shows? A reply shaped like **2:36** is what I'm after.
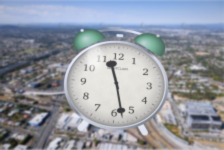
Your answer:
**11:28**
